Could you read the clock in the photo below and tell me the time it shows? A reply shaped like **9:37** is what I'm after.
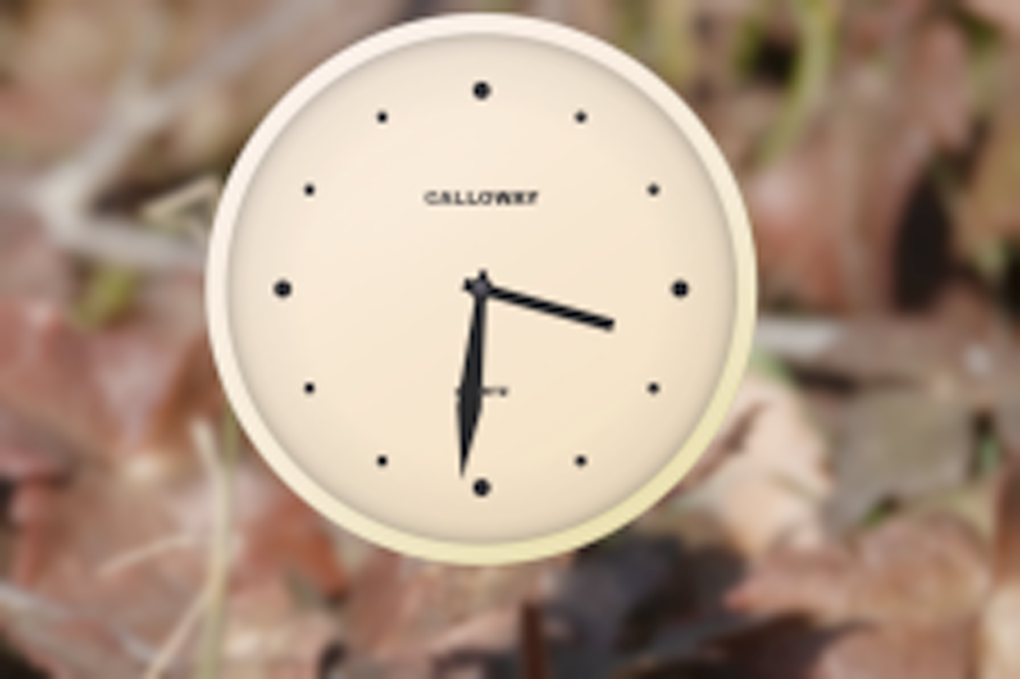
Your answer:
**3:31**
